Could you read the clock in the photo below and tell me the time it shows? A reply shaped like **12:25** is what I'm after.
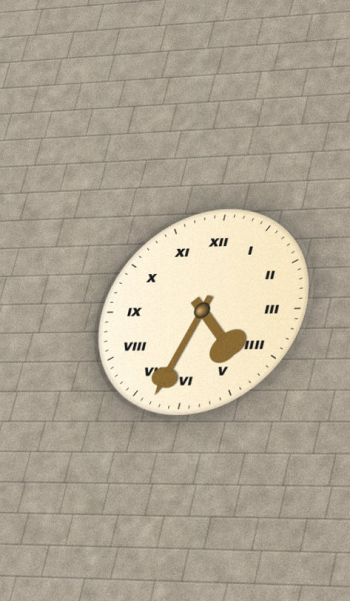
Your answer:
**4:33**
